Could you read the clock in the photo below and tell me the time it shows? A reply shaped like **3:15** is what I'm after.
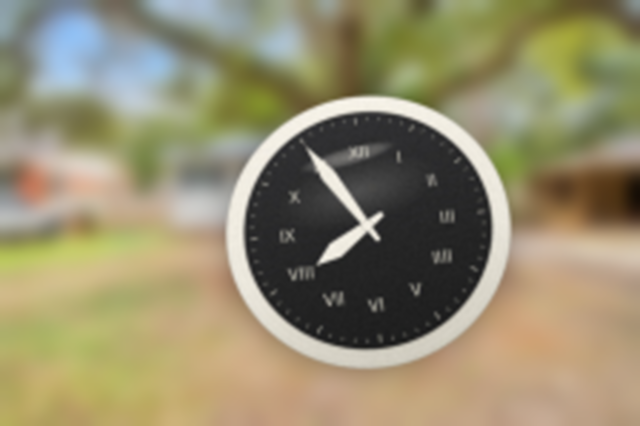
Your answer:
**7:55**
